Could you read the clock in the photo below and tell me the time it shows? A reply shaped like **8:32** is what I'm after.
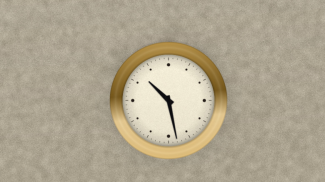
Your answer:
**10:28**
